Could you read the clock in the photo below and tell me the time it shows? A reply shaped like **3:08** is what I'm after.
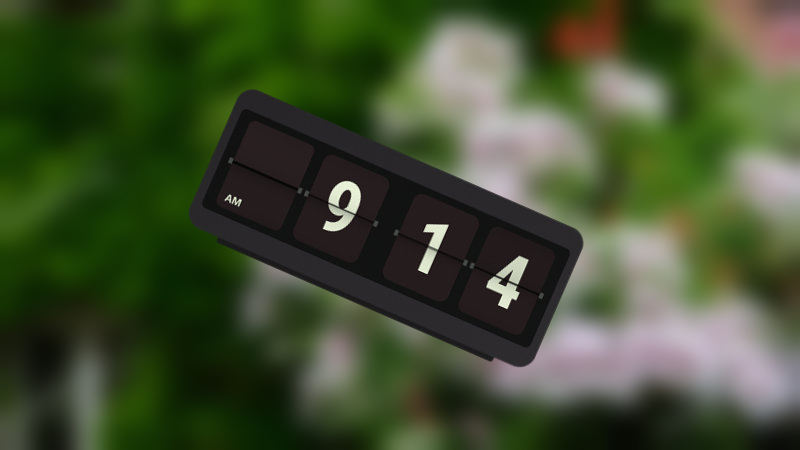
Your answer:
**9:14**
